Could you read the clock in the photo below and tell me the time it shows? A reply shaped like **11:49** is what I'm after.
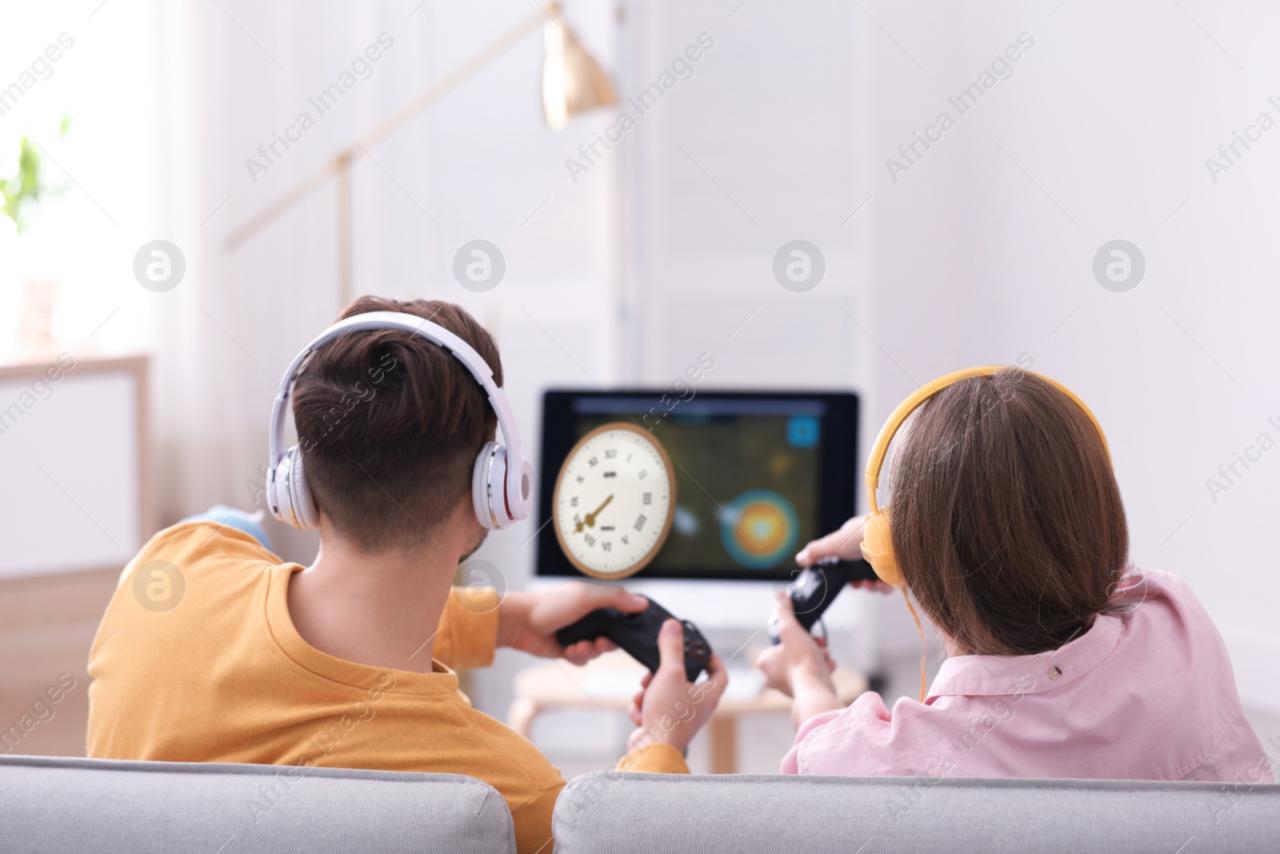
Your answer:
**7:39**
